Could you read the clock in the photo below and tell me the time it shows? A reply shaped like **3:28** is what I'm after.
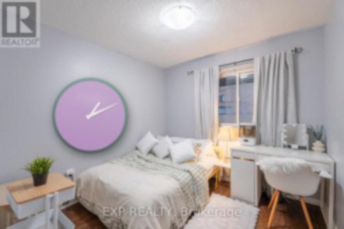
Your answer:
**1:11**
